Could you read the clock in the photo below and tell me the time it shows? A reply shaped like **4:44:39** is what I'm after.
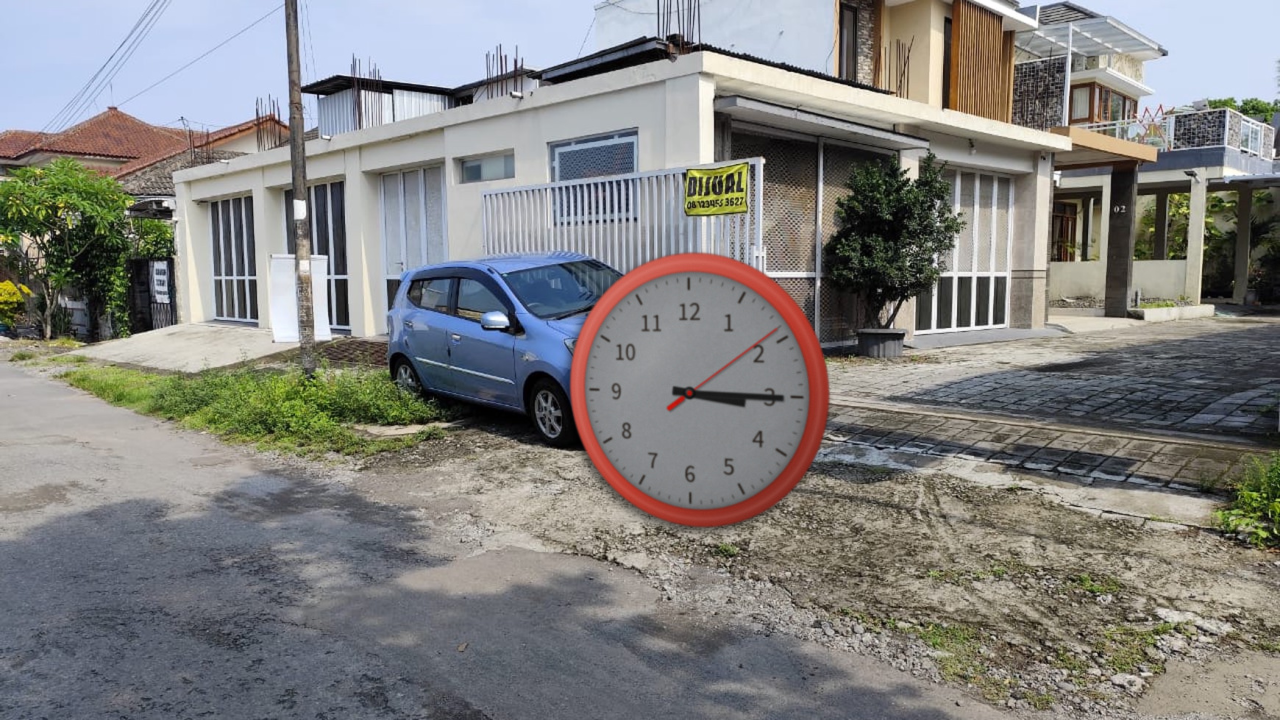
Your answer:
**3:15:09**
